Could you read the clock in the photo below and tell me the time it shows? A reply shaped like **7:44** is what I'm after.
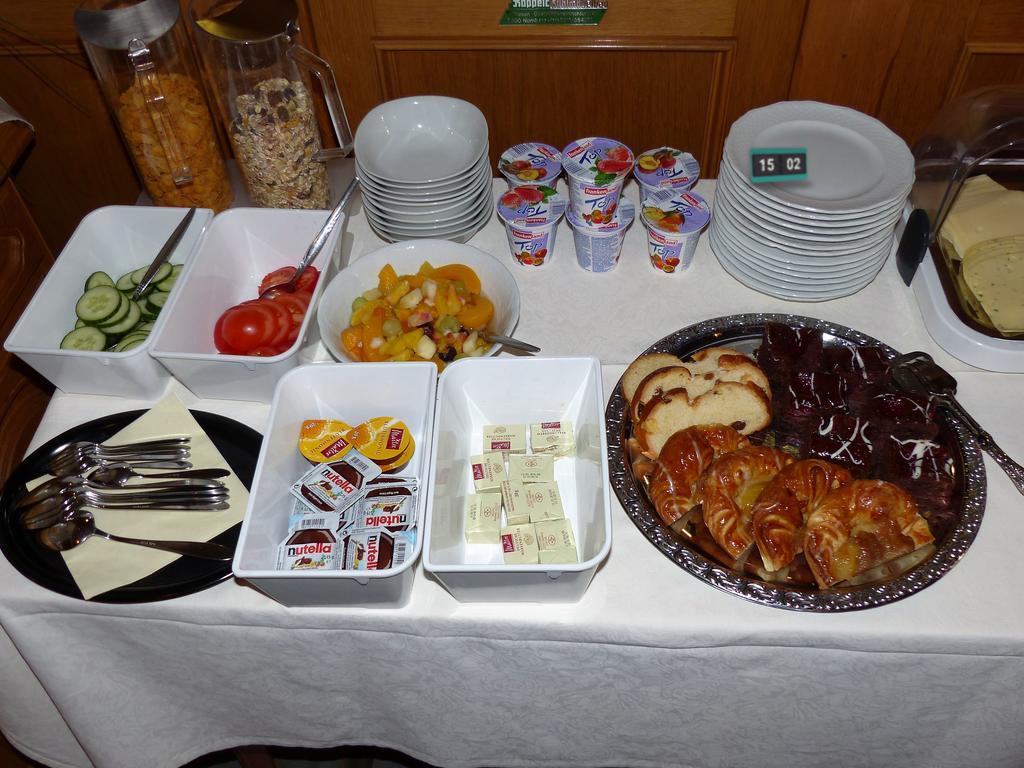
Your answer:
**15:02**
